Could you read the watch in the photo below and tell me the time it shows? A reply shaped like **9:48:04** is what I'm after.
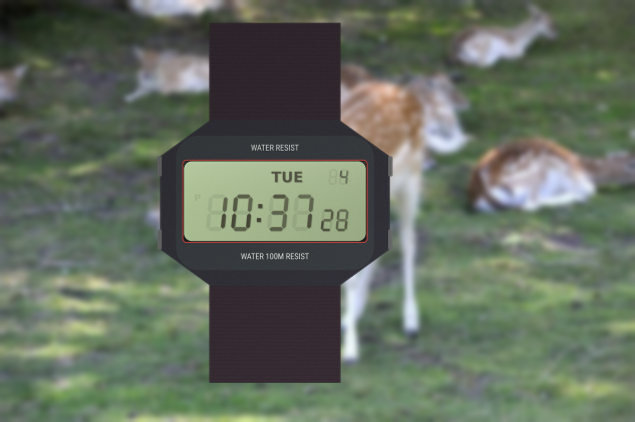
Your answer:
**10:37:28**
